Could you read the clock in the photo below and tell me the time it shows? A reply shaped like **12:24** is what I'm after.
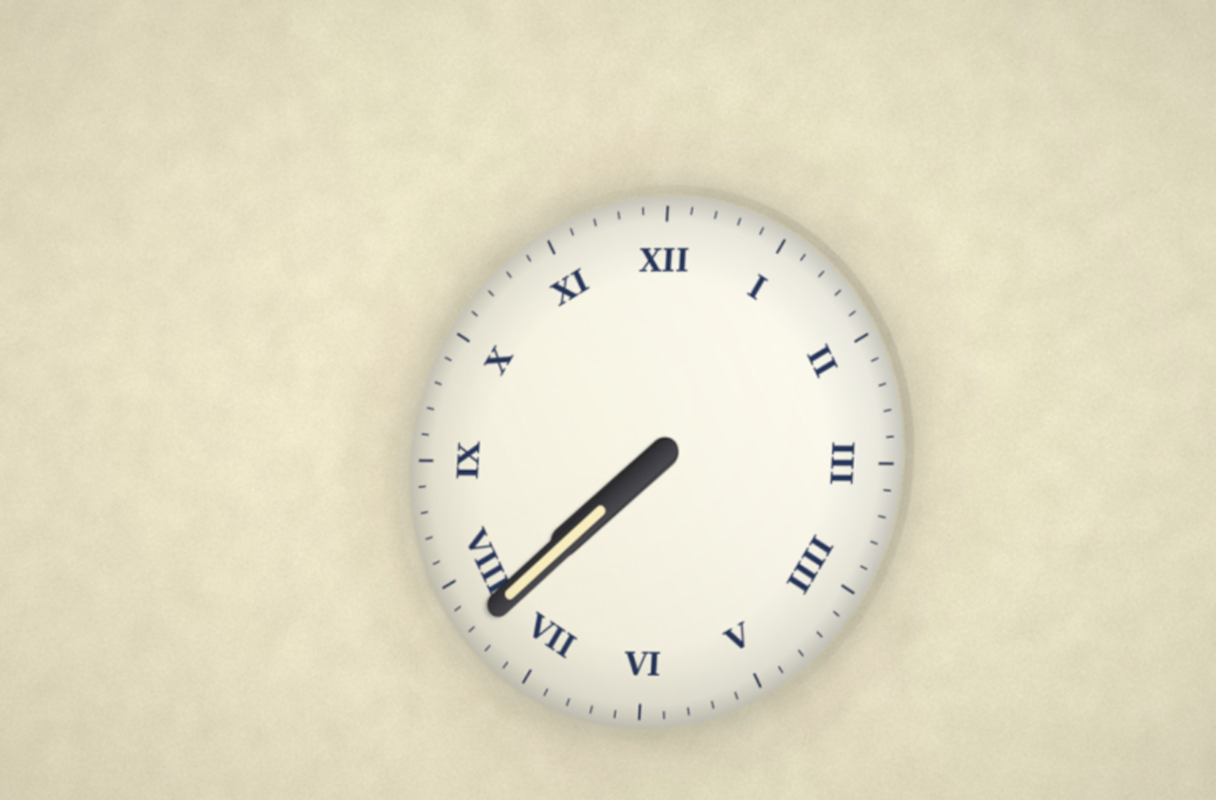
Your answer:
**7:38**
